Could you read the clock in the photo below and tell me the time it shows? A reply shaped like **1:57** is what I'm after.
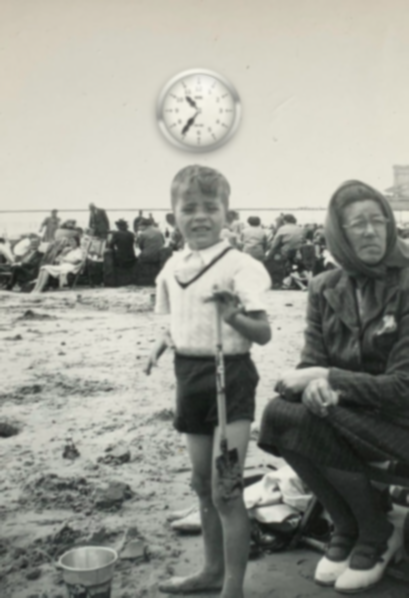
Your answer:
**10:36**
